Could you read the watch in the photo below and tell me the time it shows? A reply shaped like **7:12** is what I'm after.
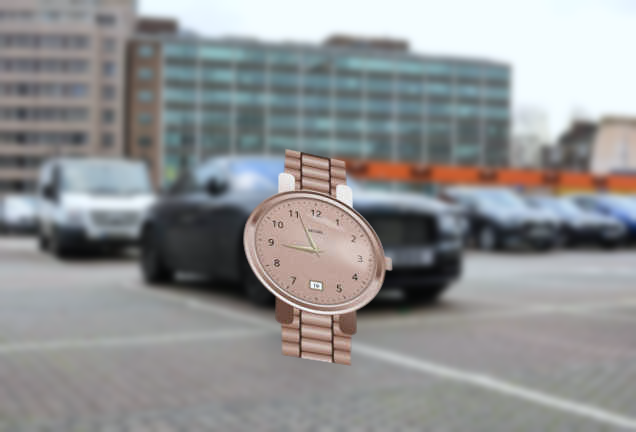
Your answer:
**8:56**
